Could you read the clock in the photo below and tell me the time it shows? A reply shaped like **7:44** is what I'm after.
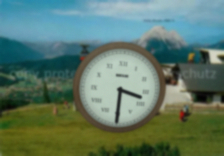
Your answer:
**3:30**
